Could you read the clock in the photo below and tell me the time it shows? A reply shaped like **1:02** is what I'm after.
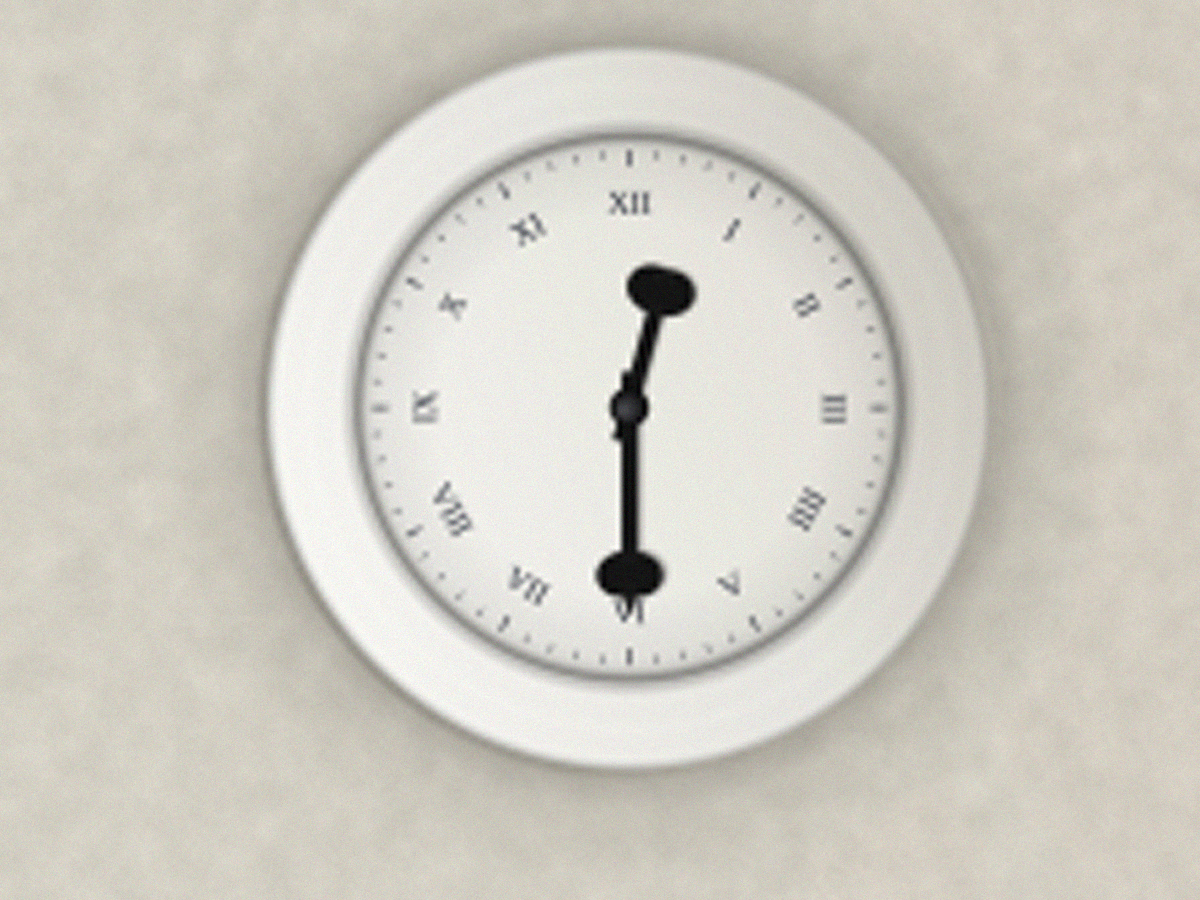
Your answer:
**12:30**
